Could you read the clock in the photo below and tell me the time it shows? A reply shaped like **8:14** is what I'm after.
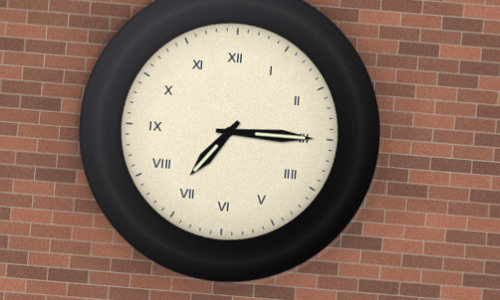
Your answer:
**7:15**
